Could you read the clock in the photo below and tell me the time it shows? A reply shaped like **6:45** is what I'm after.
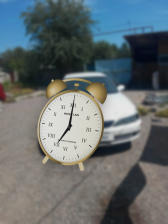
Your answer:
**7:00**
